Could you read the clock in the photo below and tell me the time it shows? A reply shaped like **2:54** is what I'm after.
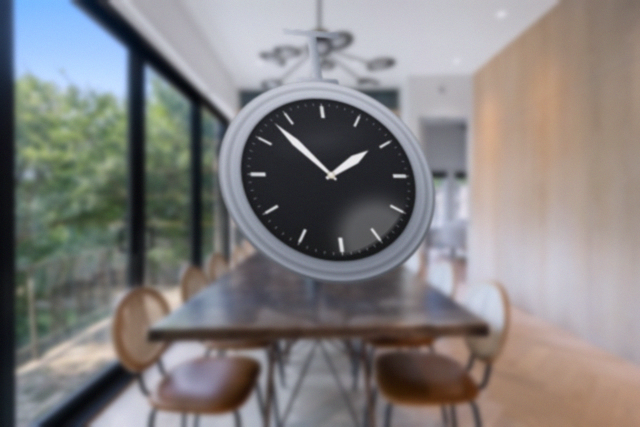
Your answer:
**1:53**
